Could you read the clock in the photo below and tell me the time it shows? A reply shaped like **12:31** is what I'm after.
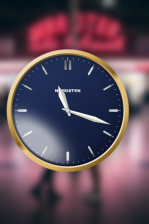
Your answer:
**11:18**
